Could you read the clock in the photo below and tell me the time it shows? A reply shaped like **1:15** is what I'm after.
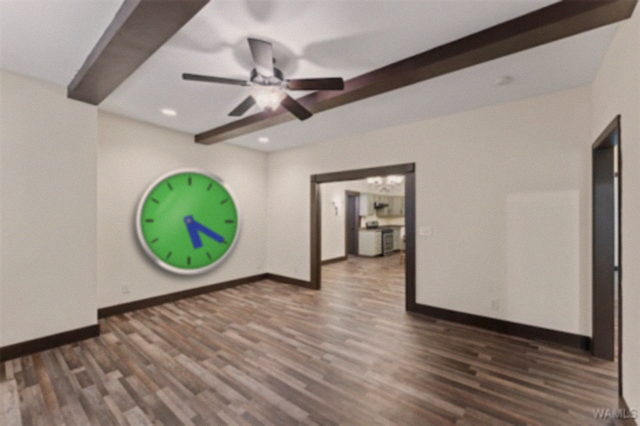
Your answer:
**5:20**
